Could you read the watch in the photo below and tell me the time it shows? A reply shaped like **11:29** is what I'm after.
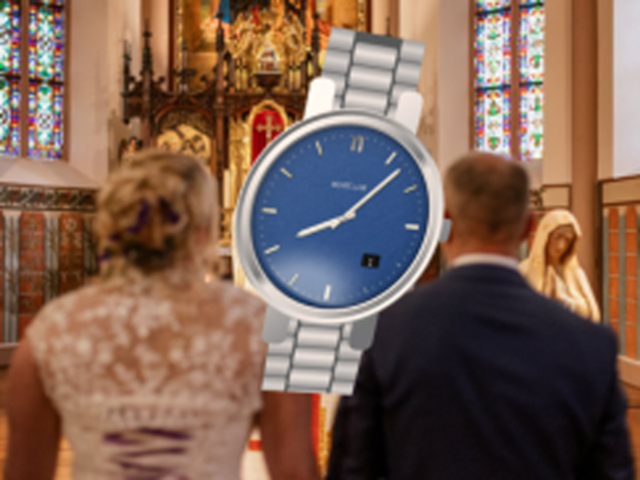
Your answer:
**8:07**
